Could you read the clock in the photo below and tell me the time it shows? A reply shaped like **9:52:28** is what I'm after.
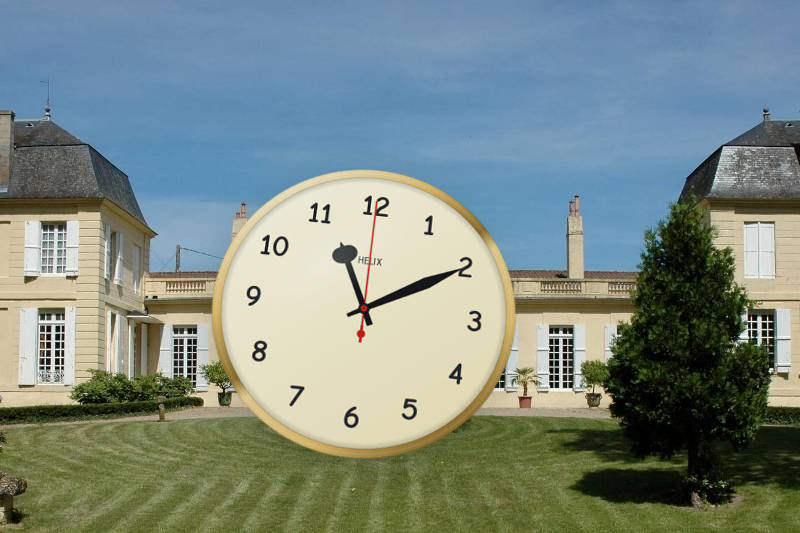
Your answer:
**11:10:00**
